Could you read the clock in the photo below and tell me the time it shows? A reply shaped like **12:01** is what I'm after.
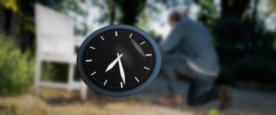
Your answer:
**7:29**
